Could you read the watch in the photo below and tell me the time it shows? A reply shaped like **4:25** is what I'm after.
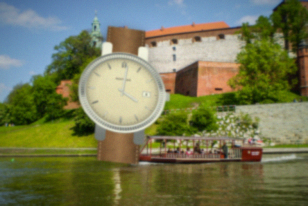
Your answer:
**4:01**
